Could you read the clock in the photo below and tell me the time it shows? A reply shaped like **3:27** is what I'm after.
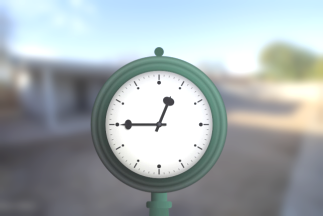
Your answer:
**12:45**
